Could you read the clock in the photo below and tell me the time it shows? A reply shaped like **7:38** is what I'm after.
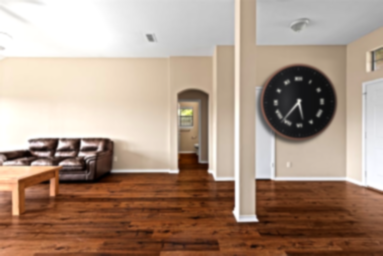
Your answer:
**5:37**
